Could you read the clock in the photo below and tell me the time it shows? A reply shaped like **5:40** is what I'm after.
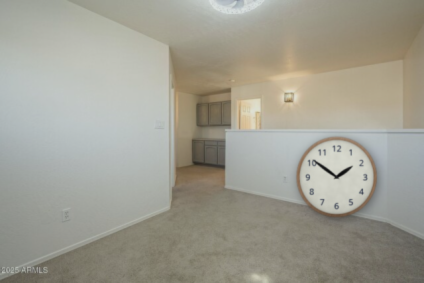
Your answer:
**1:51**
